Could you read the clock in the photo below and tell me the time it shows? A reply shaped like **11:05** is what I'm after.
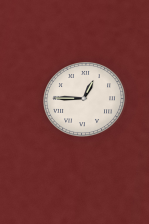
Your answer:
**12:45**
